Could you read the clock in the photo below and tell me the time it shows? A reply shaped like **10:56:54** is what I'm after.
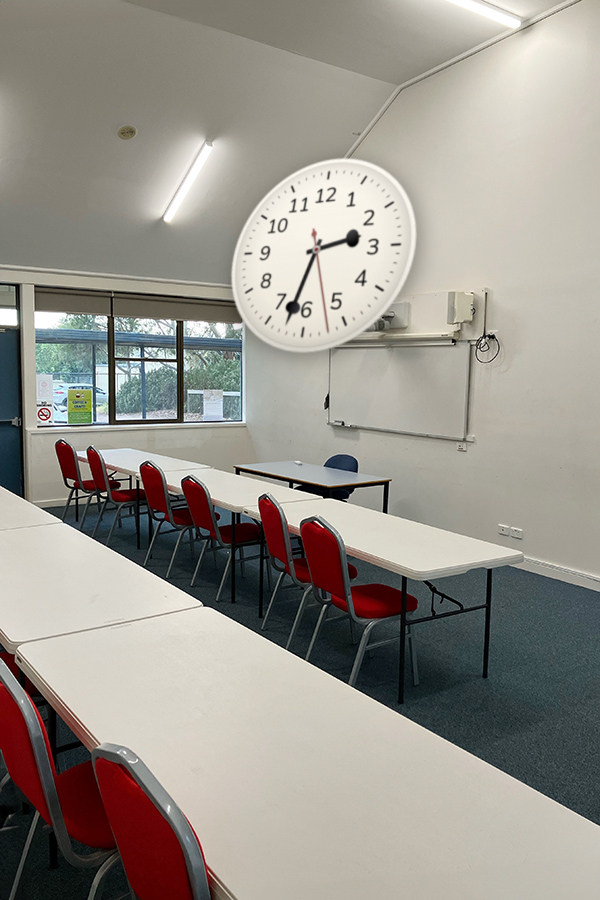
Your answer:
**2:32:27**
